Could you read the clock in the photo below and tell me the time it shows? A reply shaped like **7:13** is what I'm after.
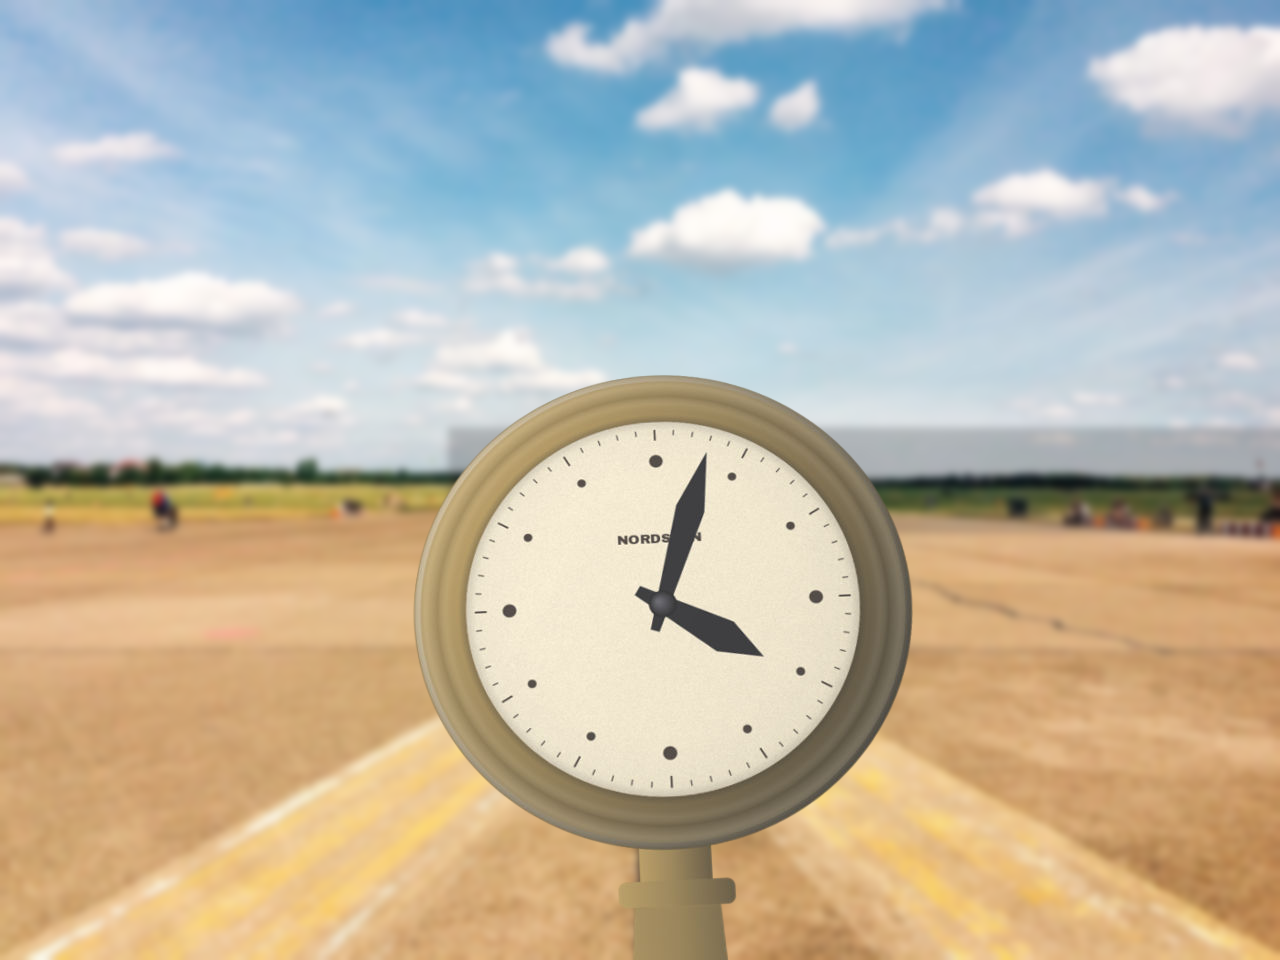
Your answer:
**4:03**
